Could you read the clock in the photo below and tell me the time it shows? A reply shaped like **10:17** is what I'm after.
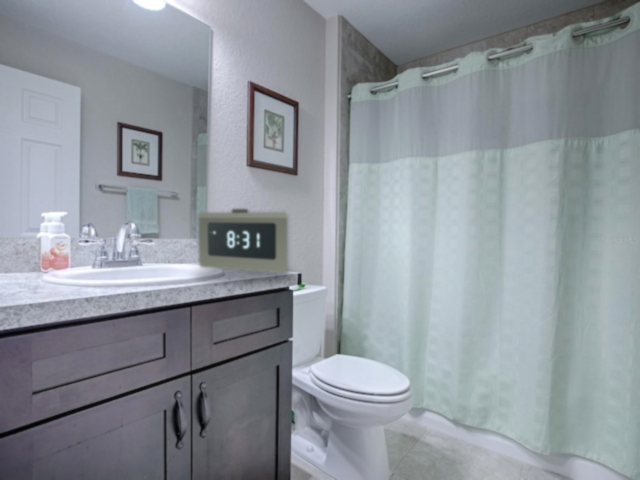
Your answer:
**8:31**
